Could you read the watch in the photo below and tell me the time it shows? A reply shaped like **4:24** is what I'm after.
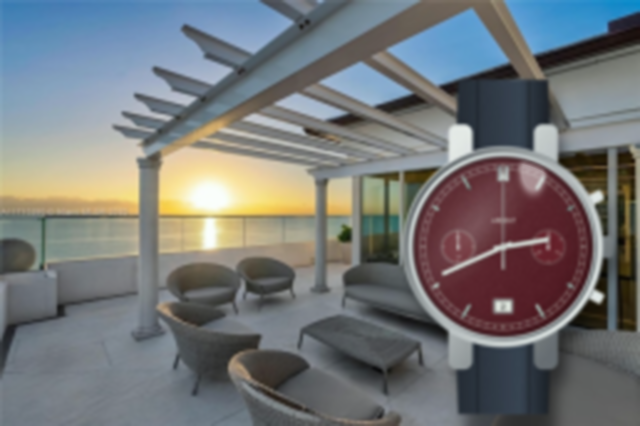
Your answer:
**2:41**
